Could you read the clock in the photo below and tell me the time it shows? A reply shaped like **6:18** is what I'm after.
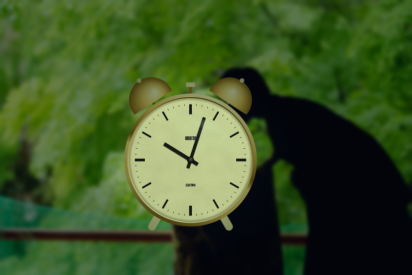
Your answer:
**10:03**
